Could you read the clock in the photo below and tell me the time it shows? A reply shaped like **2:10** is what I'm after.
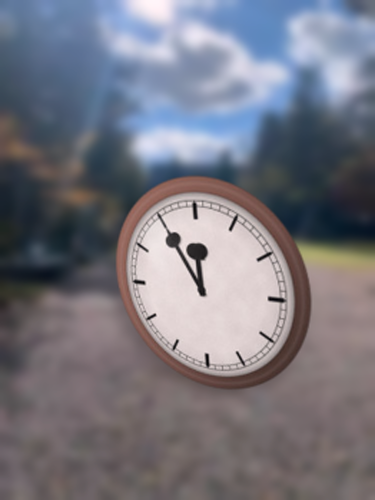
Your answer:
**11:55**
